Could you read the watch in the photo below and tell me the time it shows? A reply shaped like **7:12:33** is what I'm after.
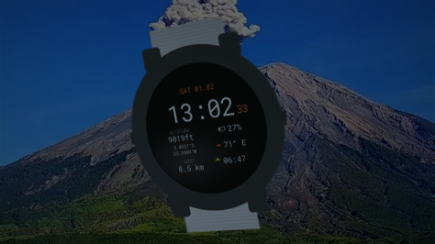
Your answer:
**13:02:33**
